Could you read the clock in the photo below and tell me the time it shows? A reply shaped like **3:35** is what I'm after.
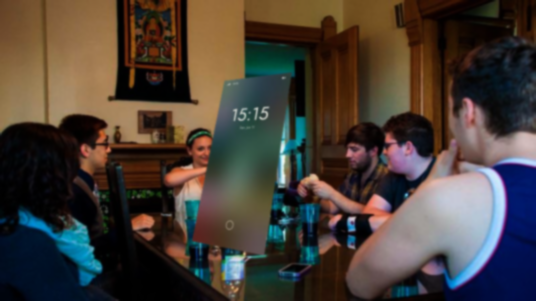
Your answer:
**15:15**
